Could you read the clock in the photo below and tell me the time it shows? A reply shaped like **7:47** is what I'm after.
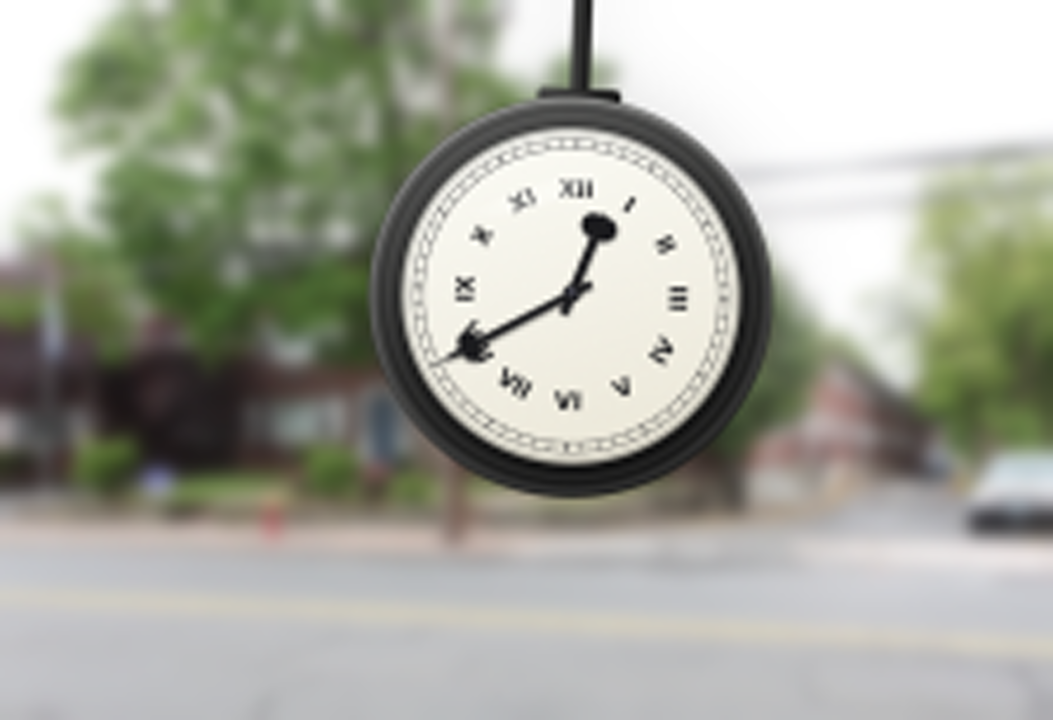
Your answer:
**12:40**
